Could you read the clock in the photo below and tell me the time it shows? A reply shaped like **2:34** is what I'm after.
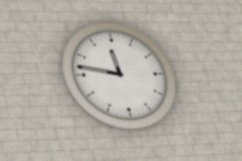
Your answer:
**11:47**
